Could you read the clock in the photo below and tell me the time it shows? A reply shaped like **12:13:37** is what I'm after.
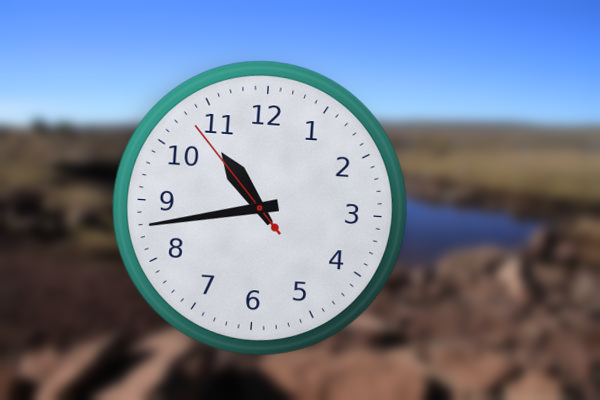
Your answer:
**10:42:53**
